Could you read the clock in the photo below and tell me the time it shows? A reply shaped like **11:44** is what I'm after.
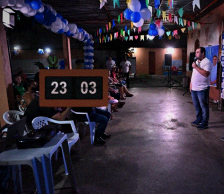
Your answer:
**23:03**
